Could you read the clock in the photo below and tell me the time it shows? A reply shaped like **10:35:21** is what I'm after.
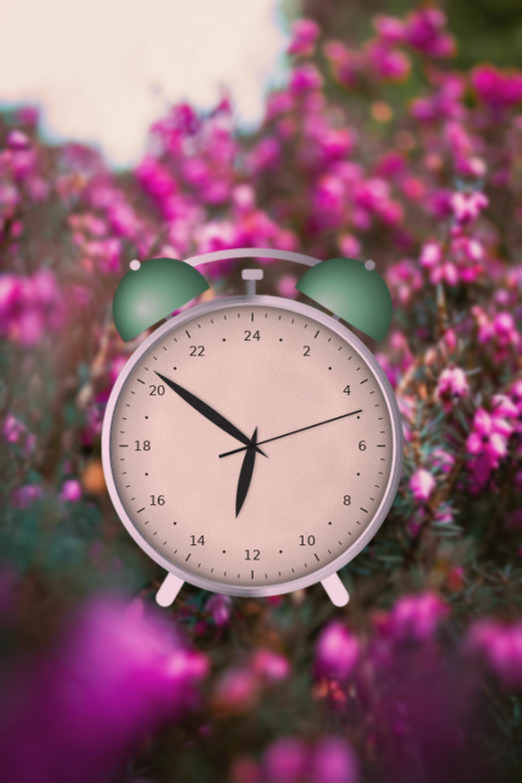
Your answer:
**12:51:12**
